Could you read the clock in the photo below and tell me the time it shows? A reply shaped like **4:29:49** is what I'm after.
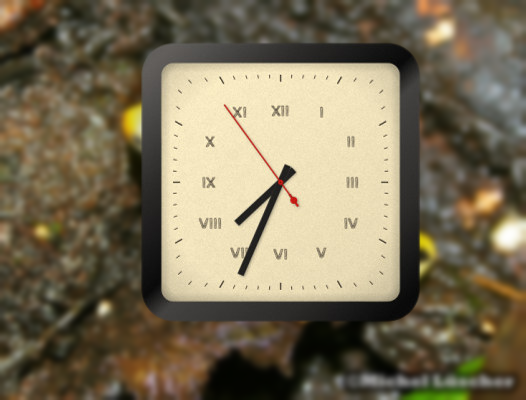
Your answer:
**7:33:54**
